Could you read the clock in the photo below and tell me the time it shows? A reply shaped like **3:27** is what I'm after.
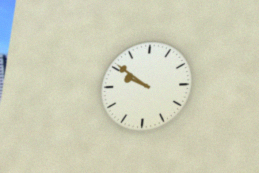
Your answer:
**9:51**
